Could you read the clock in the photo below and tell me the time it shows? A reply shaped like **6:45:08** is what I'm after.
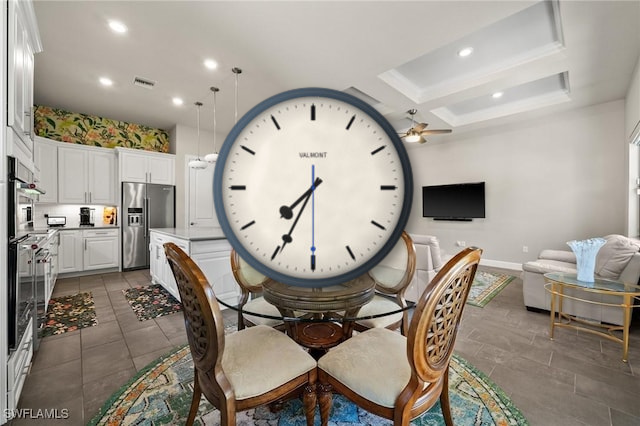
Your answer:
**7:34:30**
